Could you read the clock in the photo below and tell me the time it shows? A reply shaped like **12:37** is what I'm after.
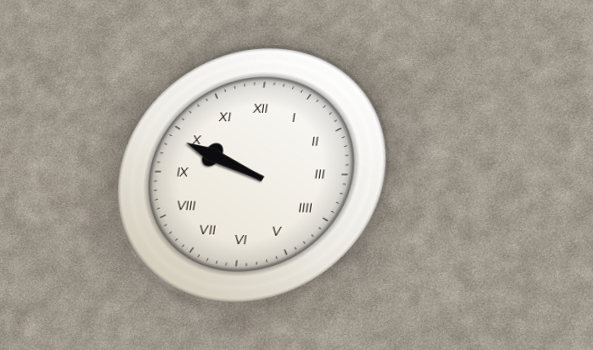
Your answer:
**9:49**
